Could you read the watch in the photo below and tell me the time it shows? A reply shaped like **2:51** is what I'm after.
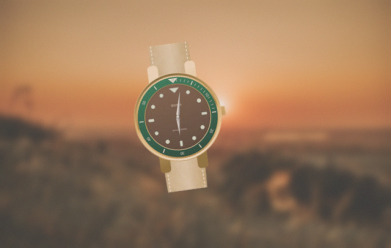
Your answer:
**6:02**
